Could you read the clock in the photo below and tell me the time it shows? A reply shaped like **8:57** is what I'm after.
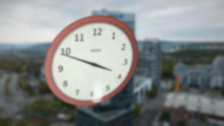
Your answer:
**3:49**
